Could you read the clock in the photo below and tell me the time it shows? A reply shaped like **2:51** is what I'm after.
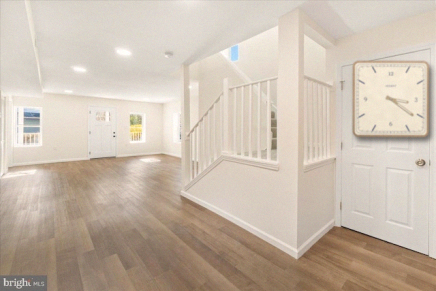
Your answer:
**3:21**
